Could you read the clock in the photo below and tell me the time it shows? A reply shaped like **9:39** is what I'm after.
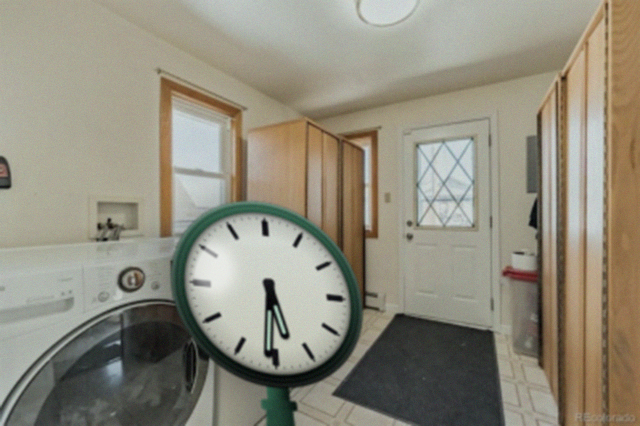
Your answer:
**5:31**
